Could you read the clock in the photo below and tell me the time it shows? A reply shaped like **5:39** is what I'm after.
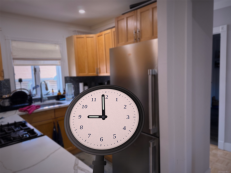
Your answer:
**8:59**
